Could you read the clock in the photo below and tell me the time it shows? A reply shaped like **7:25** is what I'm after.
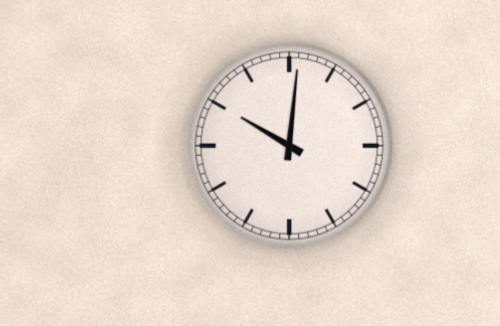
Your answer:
**10:01**
